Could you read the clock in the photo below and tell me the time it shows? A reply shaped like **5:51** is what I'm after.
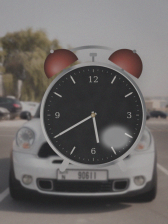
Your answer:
**5:40**
